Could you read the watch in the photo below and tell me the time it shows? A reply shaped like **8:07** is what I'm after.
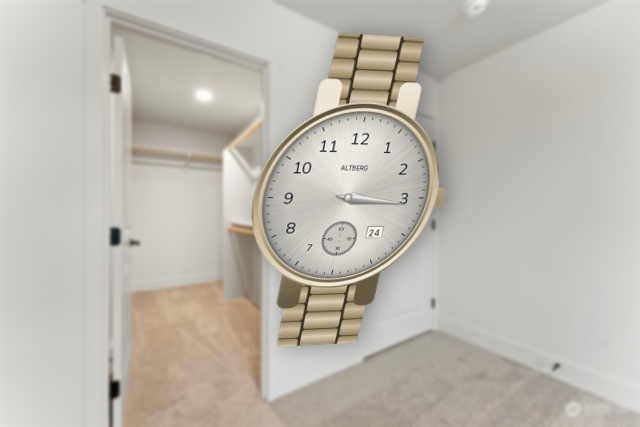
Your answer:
**3:16**
